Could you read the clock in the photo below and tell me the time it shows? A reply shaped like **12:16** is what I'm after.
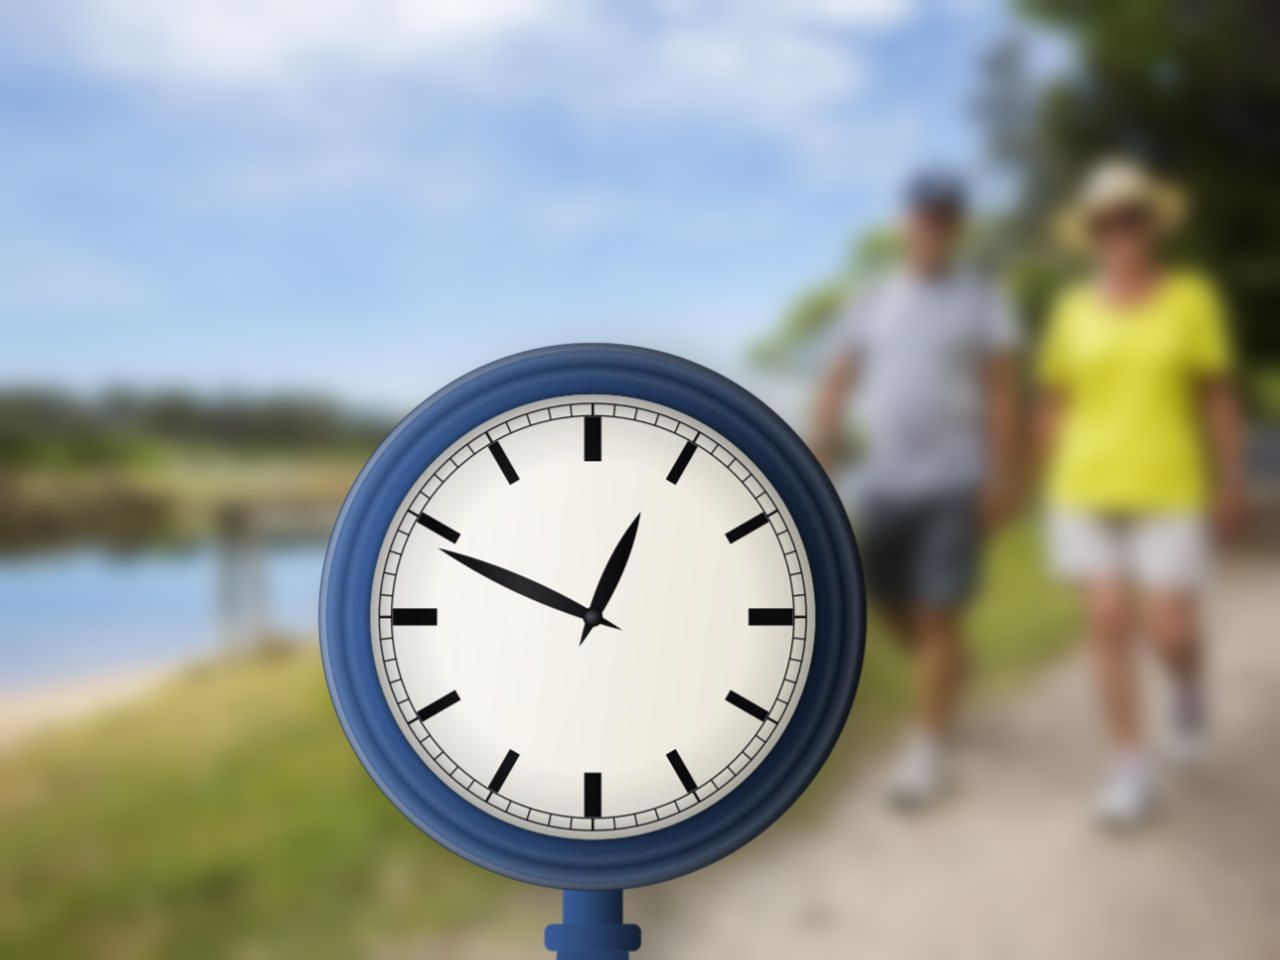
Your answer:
**12:49**
